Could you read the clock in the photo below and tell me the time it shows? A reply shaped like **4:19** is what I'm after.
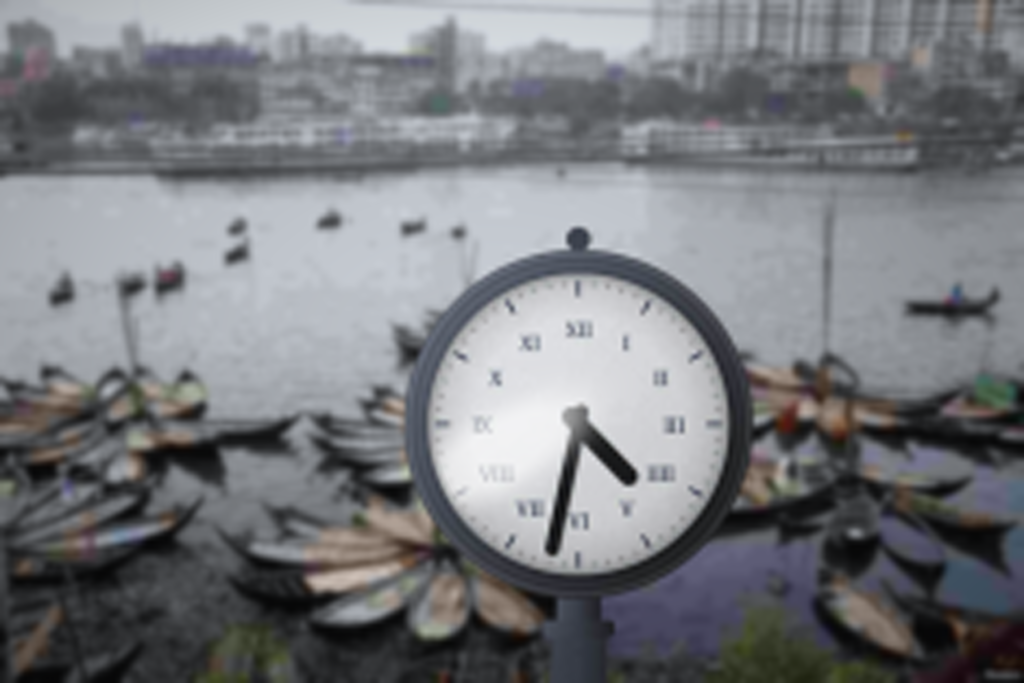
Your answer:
**4:32**
